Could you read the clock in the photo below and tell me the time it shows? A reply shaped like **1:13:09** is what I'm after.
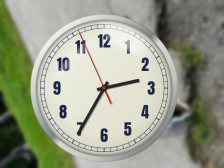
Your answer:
**2:34:56**
